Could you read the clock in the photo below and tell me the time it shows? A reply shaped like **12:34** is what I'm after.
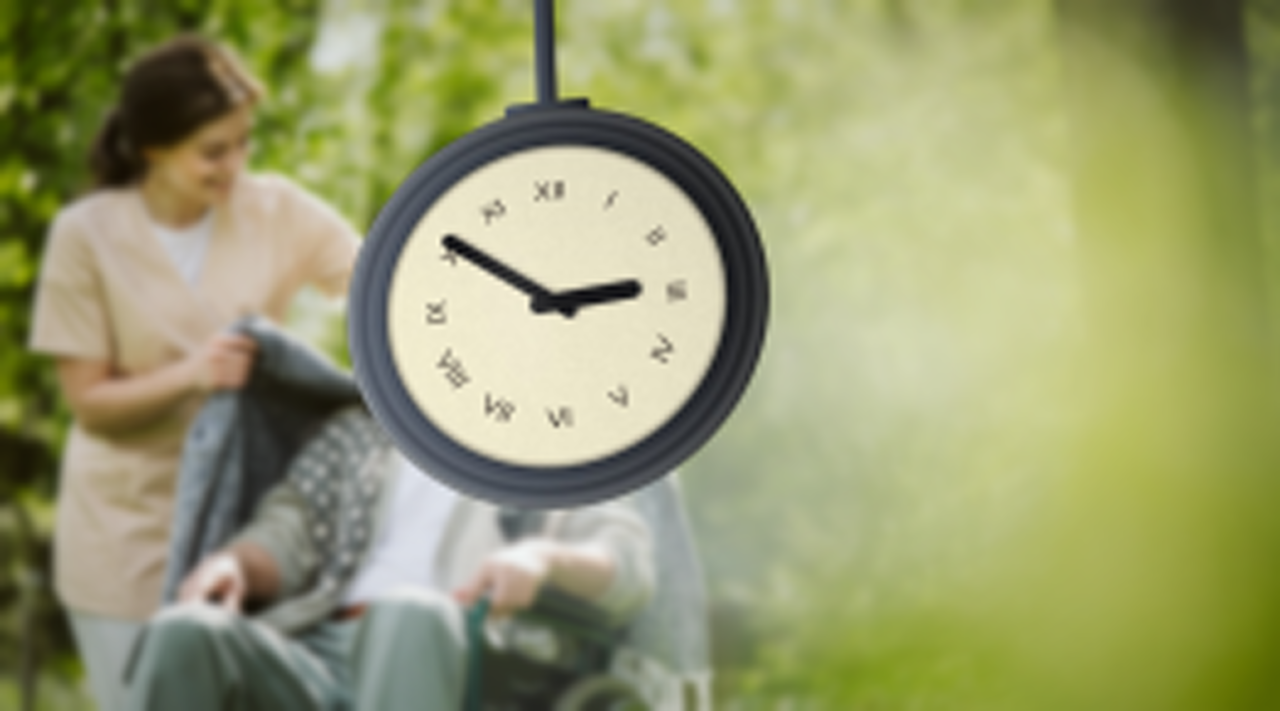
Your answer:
**2:51**
